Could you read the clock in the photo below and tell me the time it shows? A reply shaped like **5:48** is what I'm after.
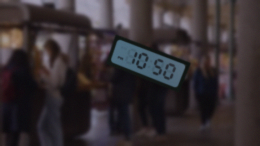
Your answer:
**10:50**
